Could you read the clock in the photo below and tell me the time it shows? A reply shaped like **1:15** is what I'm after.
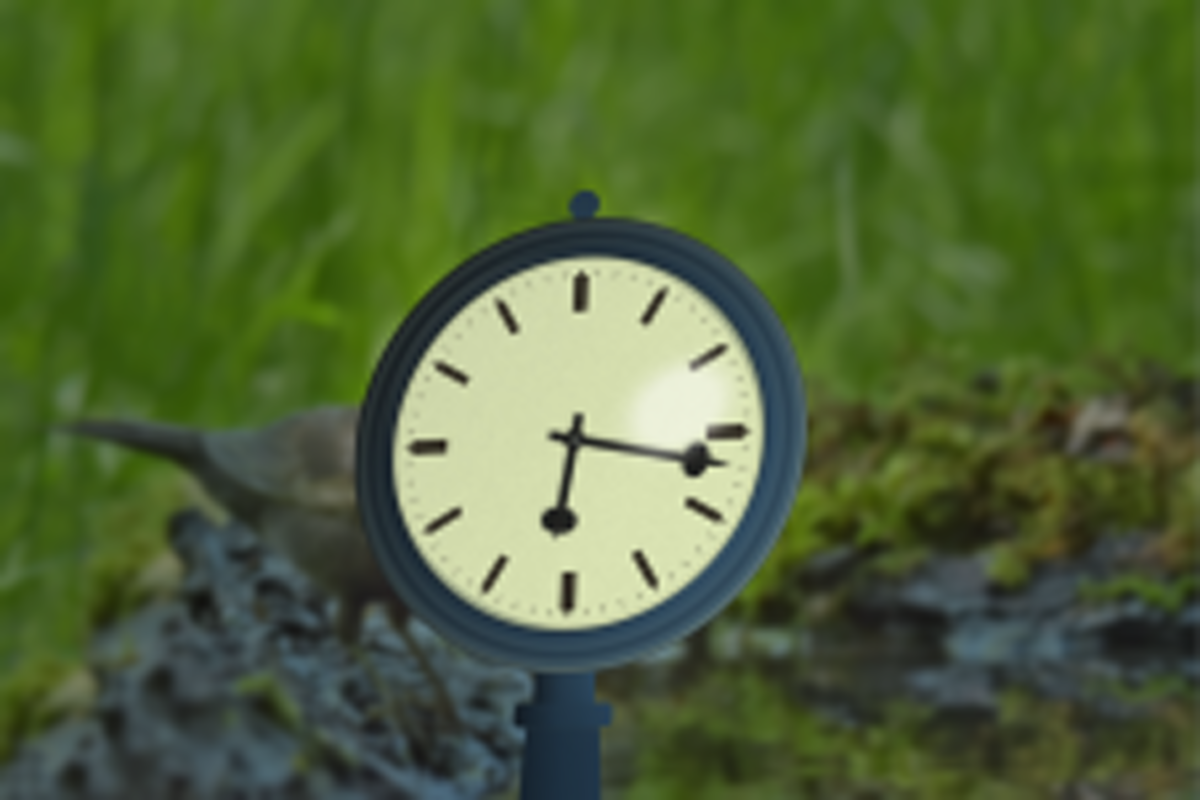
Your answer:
**6:17**
